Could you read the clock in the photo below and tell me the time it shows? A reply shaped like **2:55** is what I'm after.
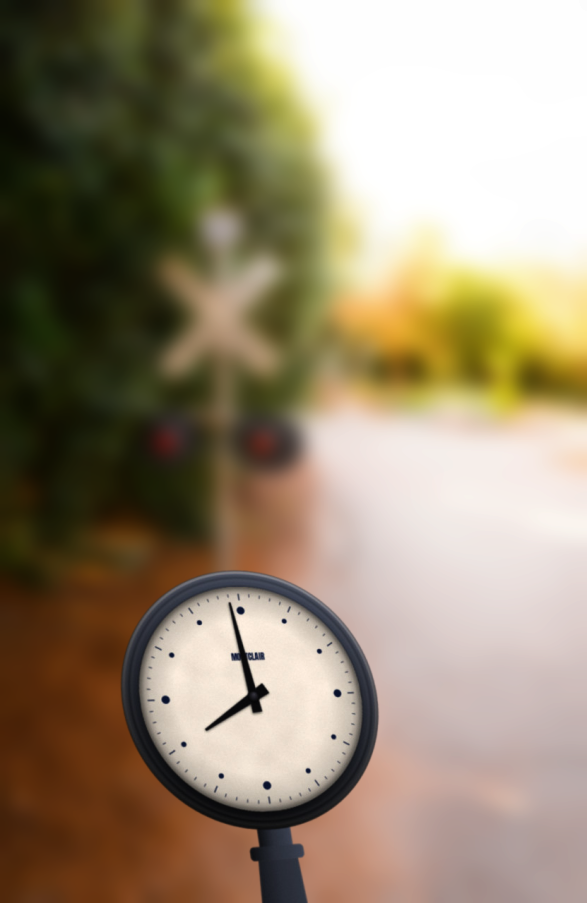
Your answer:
**7:59**
